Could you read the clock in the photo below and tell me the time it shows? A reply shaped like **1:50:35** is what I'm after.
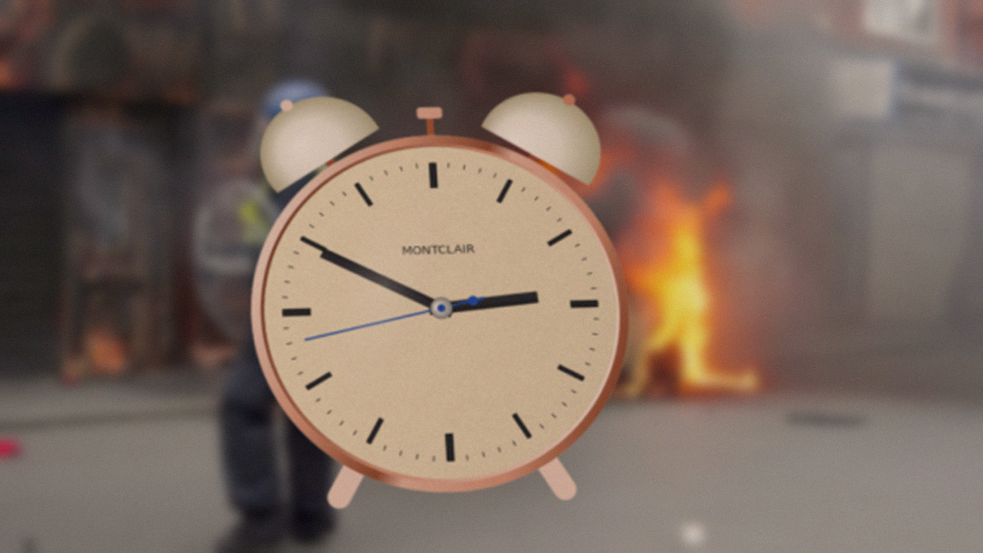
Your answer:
**2:49:43**
